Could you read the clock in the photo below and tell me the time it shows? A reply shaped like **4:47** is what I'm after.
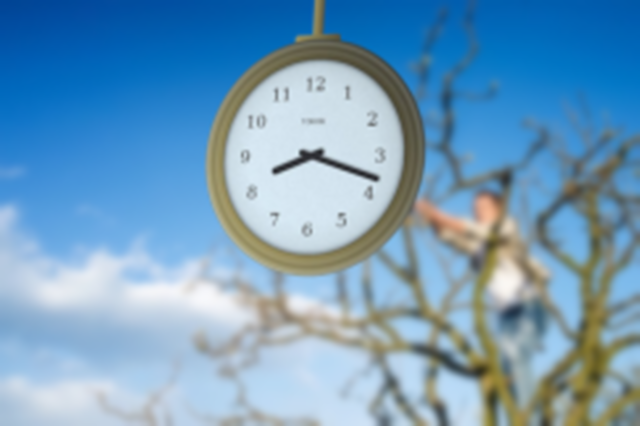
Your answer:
**8:18**
